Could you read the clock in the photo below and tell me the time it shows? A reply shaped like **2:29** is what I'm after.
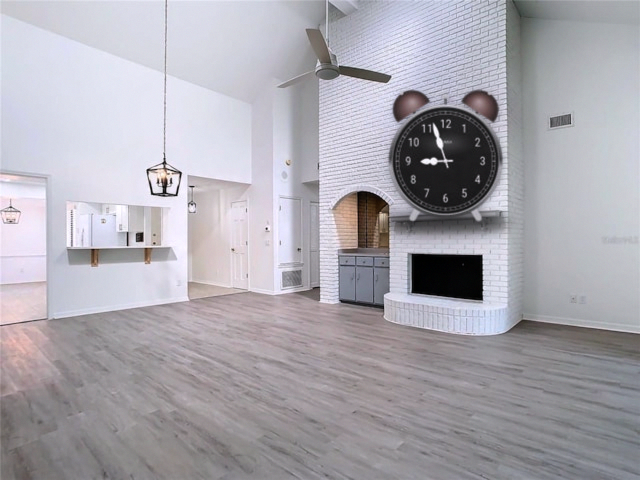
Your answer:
**8:57**
